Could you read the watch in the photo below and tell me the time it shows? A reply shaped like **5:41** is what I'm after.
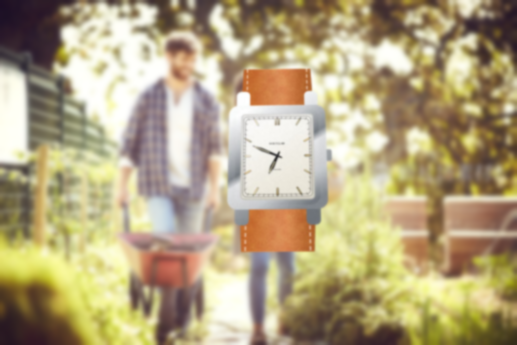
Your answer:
**6:49**
